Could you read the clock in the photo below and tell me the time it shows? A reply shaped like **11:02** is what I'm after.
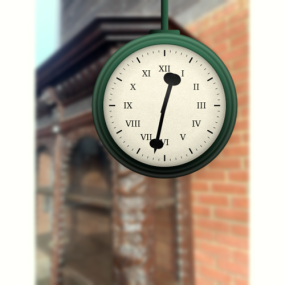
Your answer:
**12:32**
